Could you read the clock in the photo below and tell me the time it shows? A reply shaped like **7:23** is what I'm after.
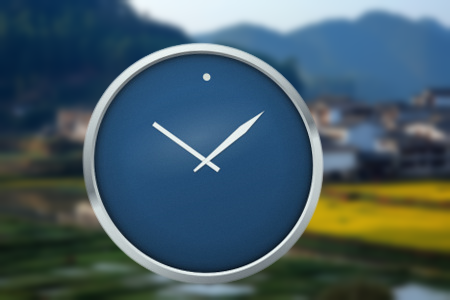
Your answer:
**10:08**
